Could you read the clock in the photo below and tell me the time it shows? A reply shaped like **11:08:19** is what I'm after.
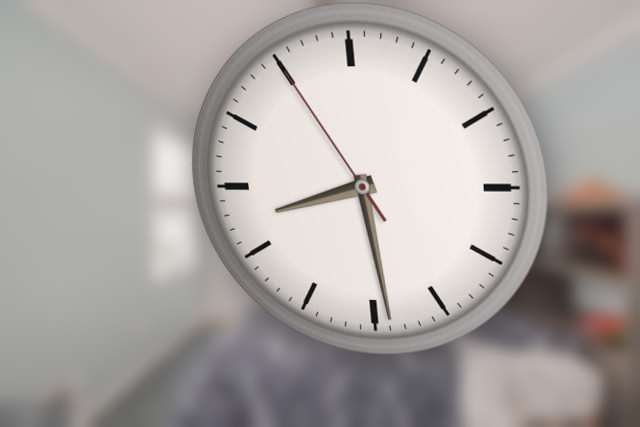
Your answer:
**8:28:55**
